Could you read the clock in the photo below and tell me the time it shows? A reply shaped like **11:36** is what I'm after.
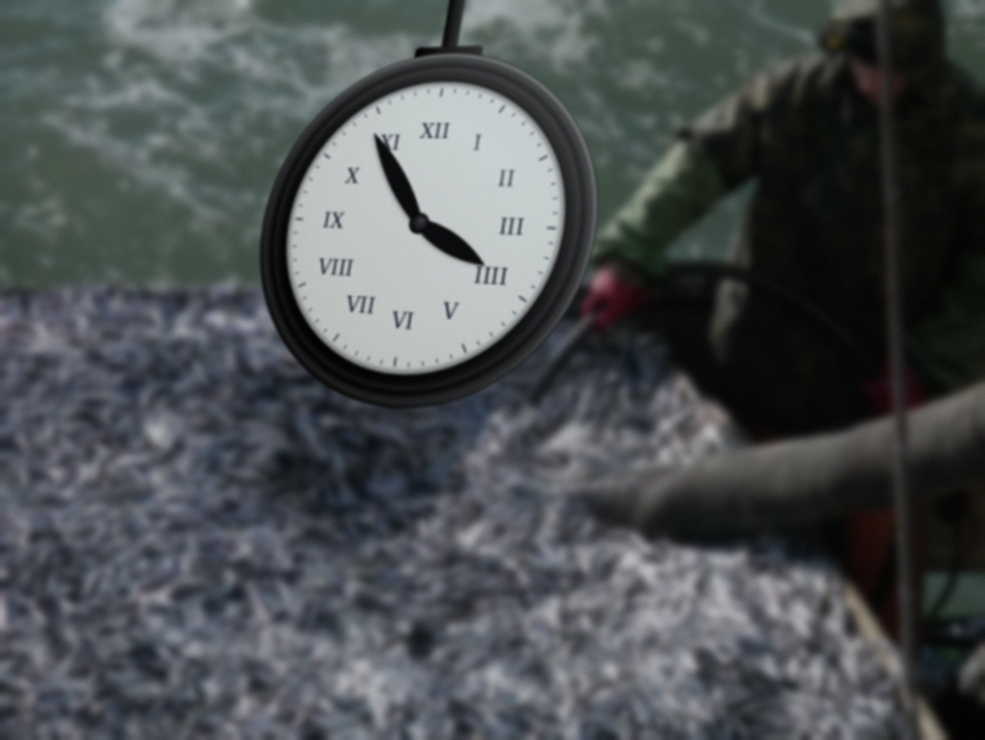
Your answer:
**3:54**
